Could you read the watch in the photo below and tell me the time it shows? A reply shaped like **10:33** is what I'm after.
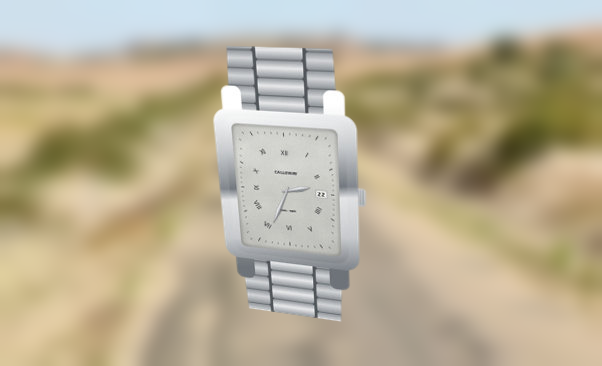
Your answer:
**2:34**
